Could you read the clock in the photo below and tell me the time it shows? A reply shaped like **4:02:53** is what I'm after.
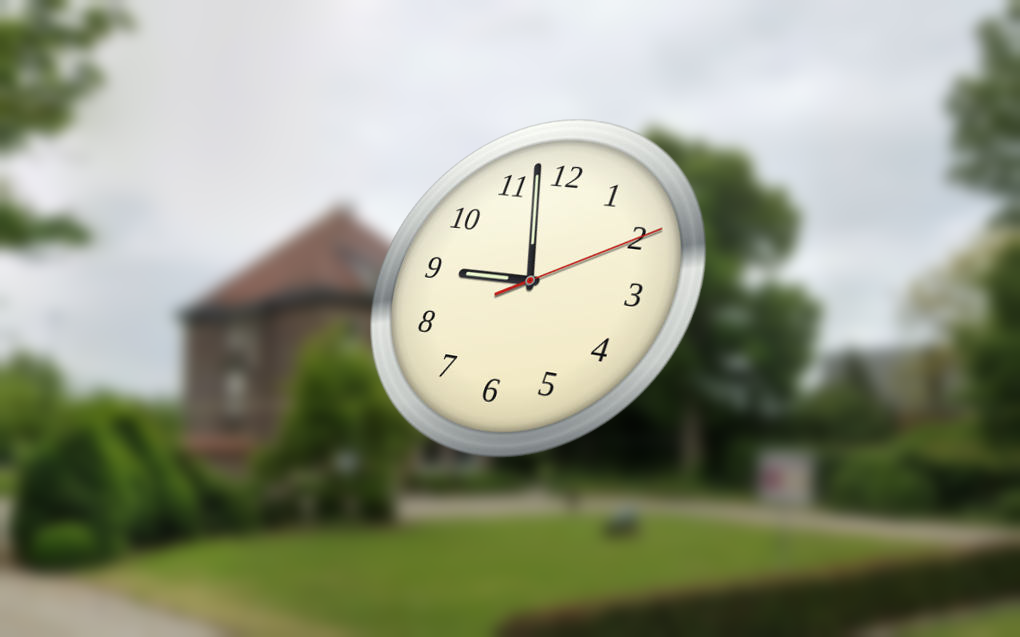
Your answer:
**8:57:10**
